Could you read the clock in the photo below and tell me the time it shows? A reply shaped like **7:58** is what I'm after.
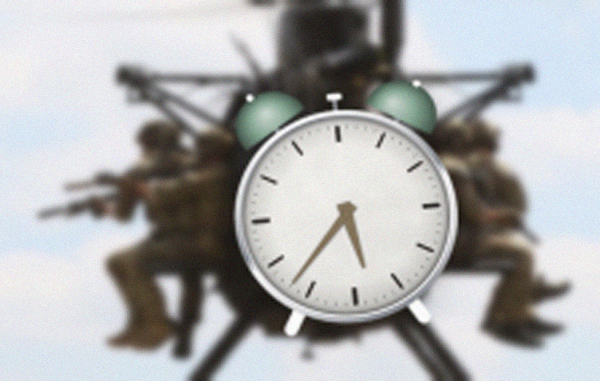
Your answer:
**5:37**
